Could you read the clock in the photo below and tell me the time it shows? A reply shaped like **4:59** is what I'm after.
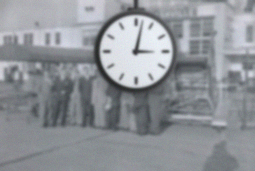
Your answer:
**3:02**
